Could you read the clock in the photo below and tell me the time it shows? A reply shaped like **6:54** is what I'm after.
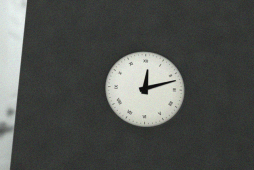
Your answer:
**12:12**
